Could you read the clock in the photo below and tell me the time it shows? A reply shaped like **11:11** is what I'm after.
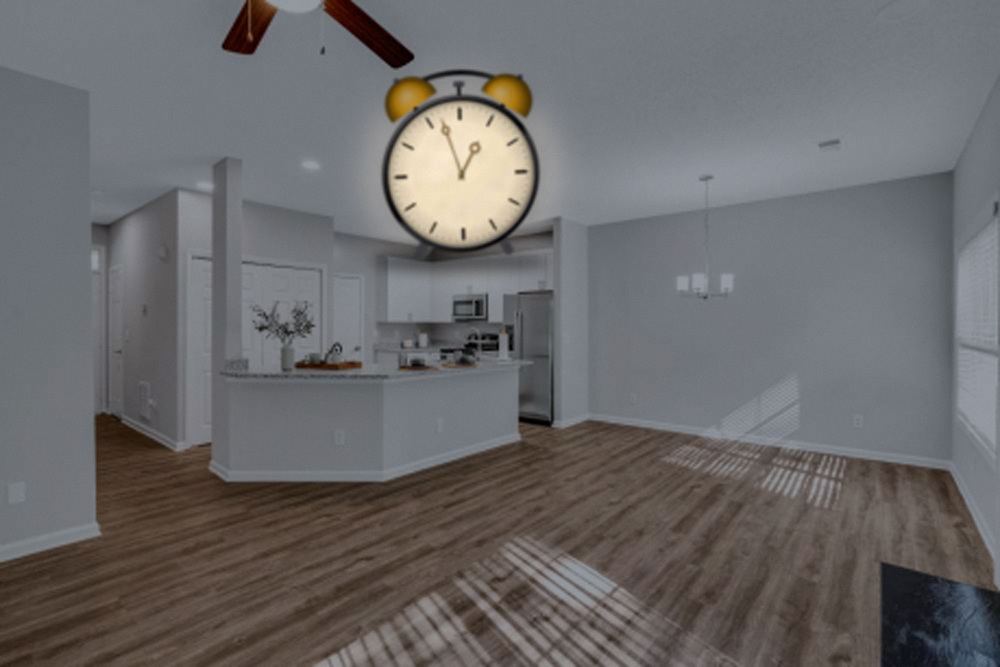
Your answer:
**12:57**
